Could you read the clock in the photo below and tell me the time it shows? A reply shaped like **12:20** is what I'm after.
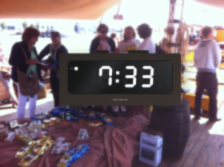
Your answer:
**7:33**
